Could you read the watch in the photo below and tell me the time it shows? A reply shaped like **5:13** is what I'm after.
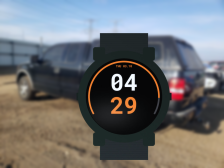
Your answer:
**4:29**
